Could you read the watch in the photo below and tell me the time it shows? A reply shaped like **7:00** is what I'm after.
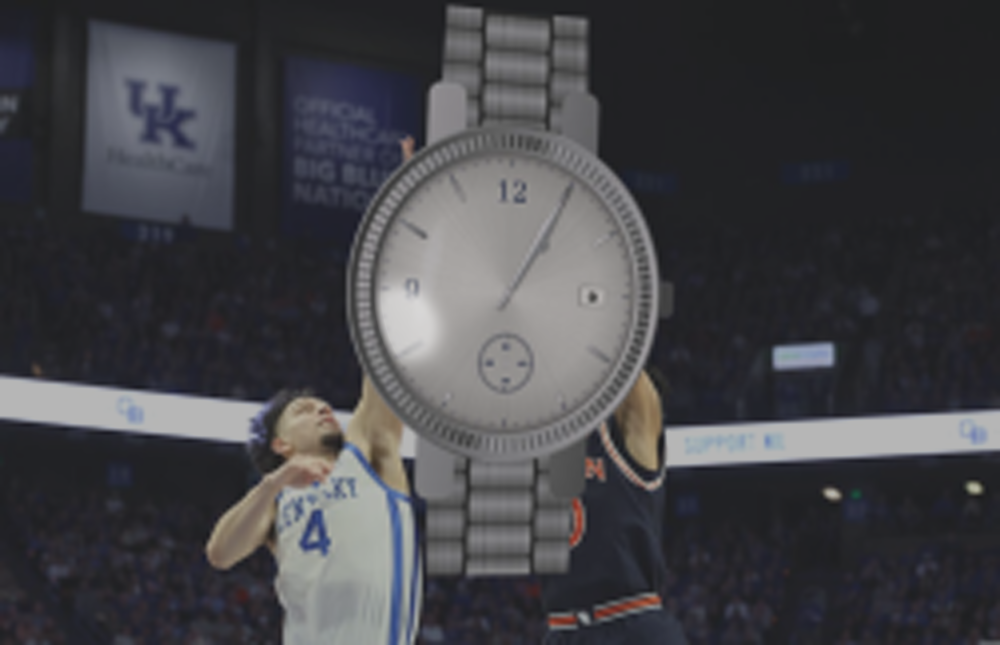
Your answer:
**1:05**
